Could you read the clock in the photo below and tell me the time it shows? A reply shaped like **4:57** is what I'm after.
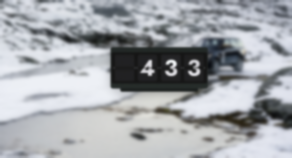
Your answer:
**4:33**
